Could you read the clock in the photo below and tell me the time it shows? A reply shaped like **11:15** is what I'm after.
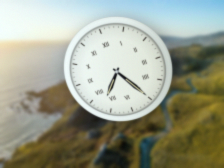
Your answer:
**7:25**
